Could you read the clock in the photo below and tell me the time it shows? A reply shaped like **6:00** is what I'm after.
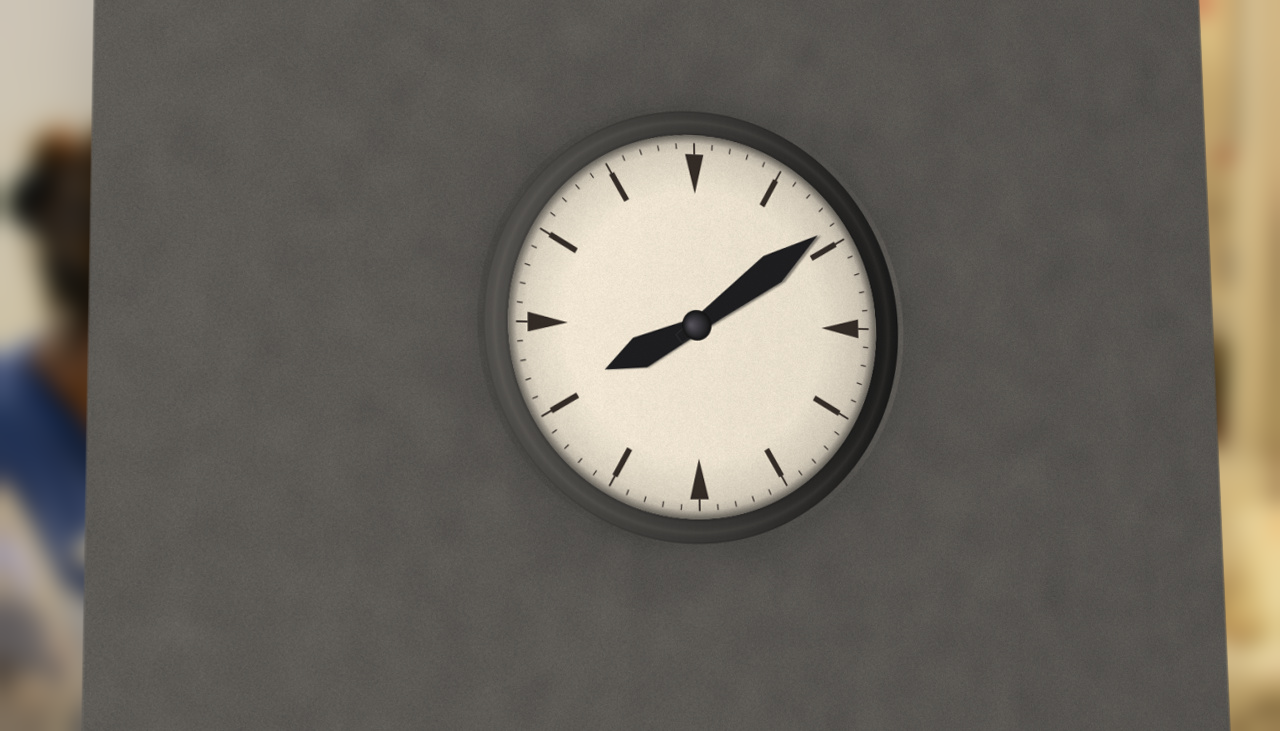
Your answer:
**8:09**
